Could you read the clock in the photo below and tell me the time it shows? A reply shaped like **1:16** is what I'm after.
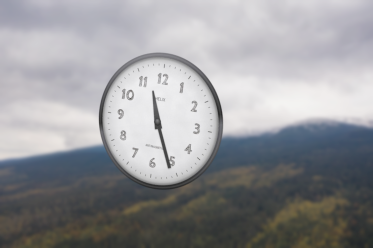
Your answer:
**11:26**
